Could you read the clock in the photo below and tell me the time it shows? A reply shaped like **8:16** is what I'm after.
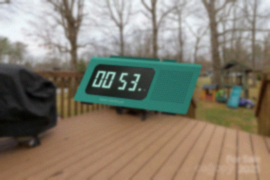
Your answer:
**0:53**
